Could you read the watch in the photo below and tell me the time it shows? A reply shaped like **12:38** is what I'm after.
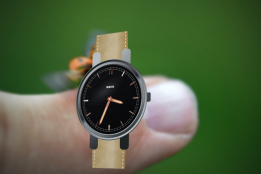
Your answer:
**3:34**
